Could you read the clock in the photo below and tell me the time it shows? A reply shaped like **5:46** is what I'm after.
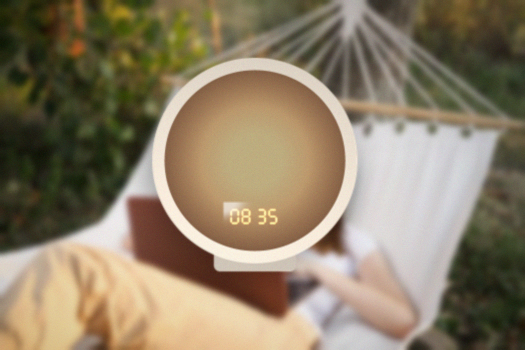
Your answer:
**8:35**
